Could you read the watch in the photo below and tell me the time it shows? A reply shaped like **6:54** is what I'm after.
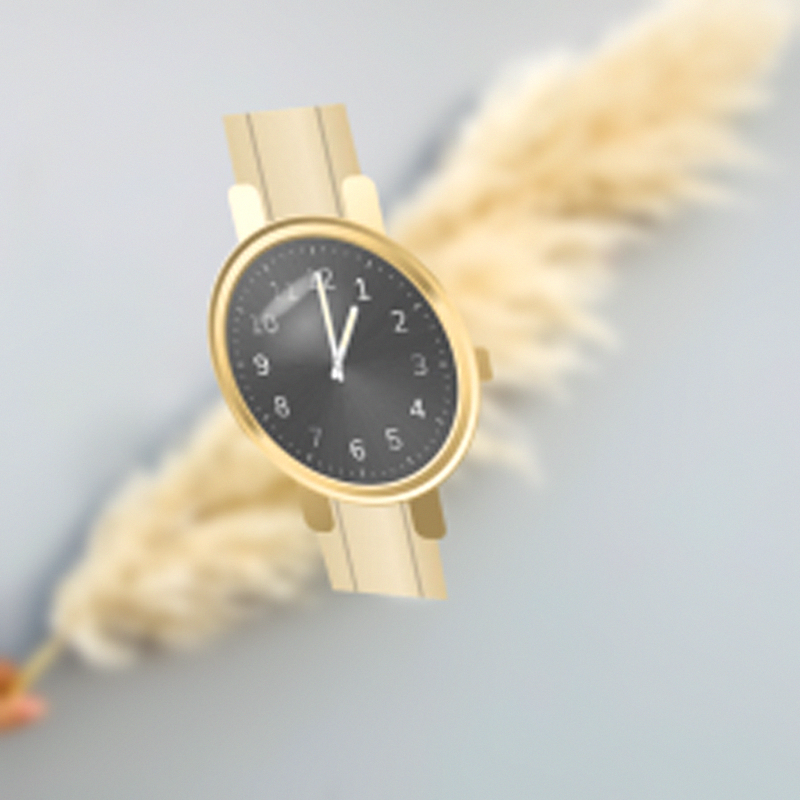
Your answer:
**1:00**
